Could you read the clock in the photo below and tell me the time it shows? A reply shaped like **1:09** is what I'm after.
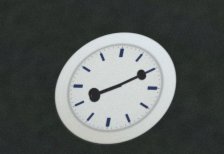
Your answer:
**8:10**
